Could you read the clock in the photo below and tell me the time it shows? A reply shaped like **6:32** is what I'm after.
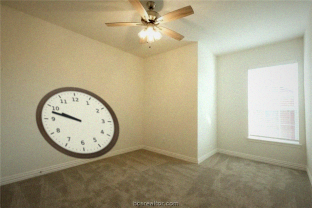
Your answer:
**9:48**
